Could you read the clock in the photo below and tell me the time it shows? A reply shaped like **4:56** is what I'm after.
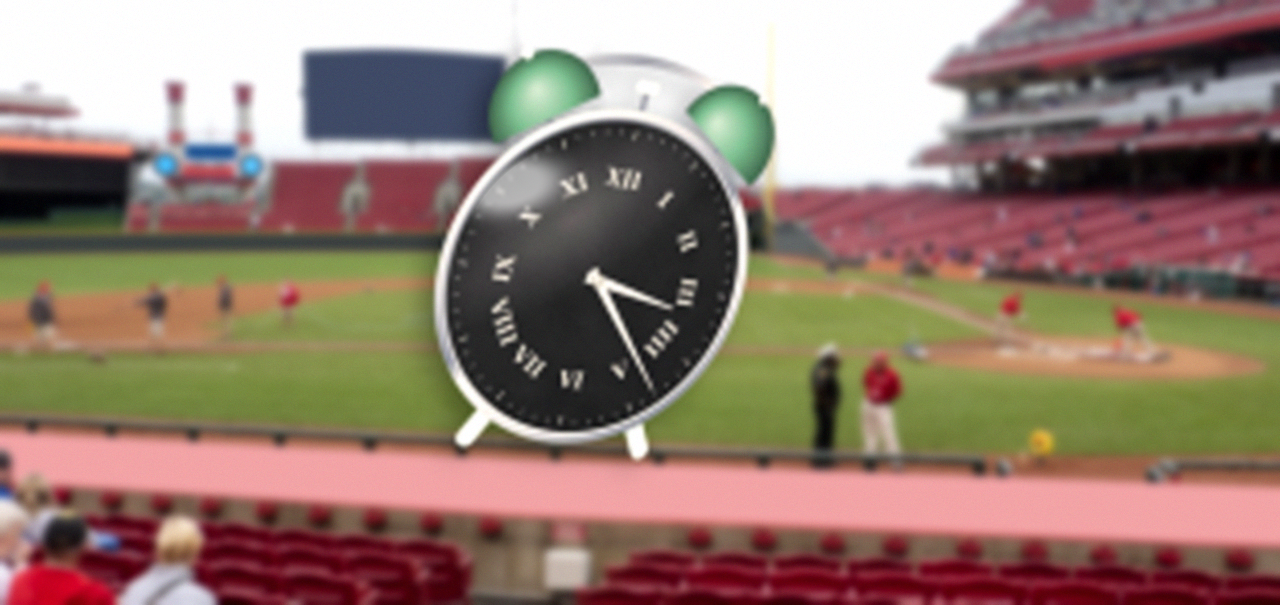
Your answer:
**3:23**
